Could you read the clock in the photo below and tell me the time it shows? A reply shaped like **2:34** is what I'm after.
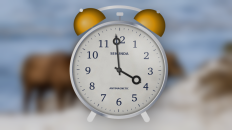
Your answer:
**3:59**
